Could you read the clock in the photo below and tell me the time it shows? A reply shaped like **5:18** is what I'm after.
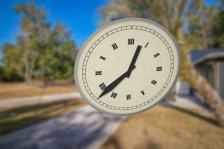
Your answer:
**12:38**
